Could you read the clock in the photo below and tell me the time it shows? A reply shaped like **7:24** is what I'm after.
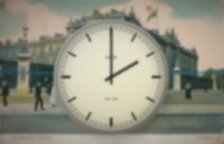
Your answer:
**2:00**
